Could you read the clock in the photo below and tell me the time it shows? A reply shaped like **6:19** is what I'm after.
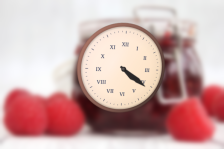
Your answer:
**4:21**
